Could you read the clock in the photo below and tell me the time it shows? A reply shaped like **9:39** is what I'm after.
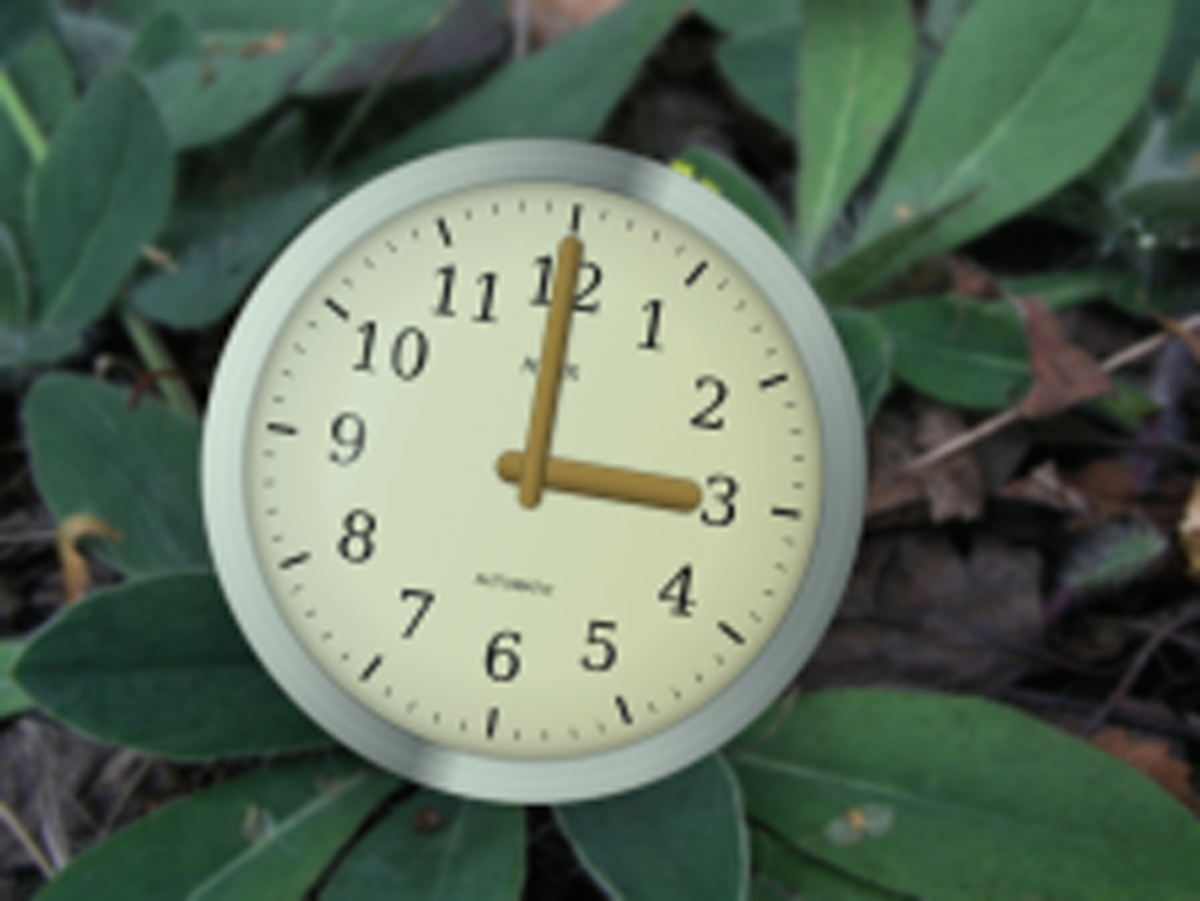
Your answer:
**3:00**
